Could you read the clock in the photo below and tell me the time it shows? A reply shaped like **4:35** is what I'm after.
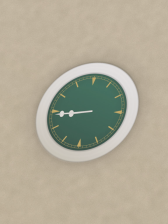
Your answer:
**8:44**
